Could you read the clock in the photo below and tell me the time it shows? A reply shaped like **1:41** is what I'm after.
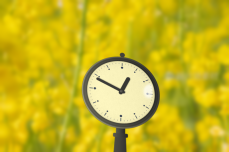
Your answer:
**12:49**
